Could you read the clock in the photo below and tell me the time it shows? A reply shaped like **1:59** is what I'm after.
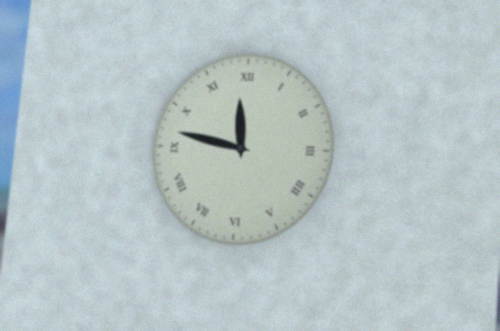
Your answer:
**11:47**
